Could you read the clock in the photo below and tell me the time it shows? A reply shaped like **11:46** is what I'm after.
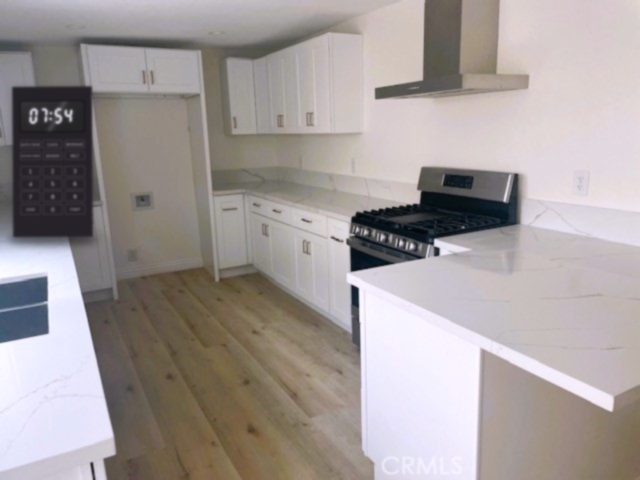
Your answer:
**7:54**
